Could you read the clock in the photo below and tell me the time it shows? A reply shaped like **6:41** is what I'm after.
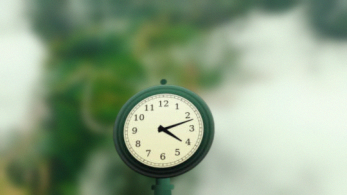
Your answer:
**4:12**
